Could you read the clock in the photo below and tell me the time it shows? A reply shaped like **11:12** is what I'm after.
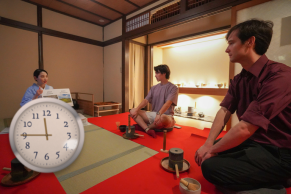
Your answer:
**11:45**
